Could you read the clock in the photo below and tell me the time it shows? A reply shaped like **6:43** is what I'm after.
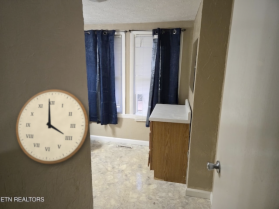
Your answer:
**3:59**
